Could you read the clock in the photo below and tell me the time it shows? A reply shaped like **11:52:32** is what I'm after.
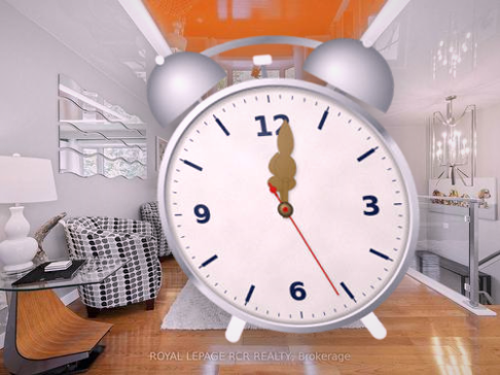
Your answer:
**12:01:26**
